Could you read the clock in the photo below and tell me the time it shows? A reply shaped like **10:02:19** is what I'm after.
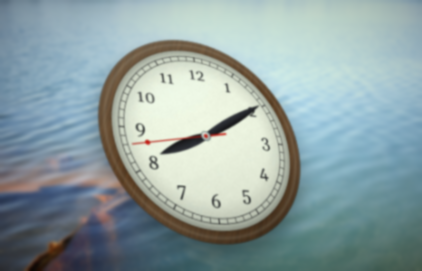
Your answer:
**8:09:43**
